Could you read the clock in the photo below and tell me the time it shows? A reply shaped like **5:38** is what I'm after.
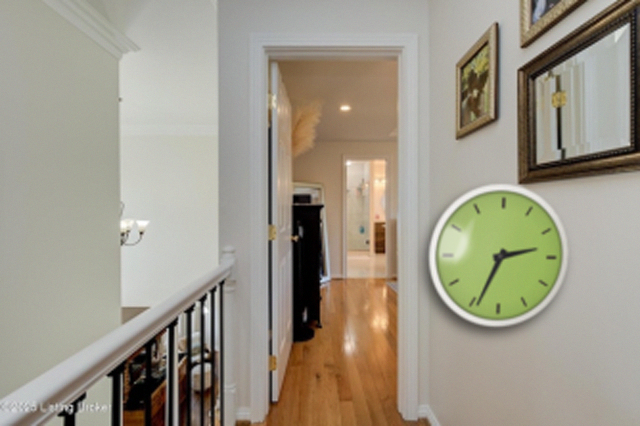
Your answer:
**2:34**
